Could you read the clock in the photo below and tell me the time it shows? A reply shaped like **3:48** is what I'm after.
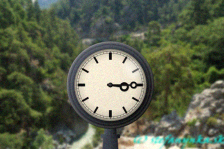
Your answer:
**3:15**
